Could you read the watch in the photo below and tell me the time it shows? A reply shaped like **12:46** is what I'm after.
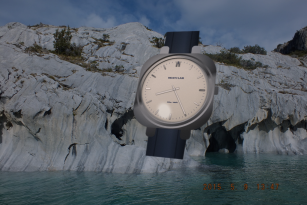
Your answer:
**8:25**
